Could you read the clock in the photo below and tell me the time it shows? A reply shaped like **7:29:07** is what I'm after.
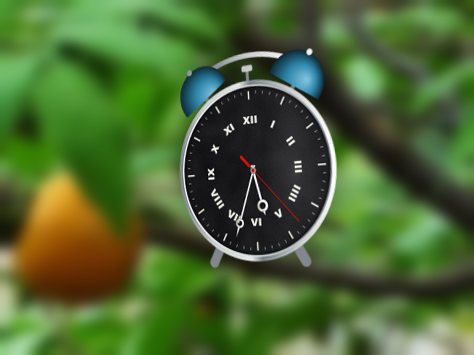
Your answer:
**5:33:23**
